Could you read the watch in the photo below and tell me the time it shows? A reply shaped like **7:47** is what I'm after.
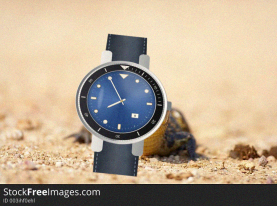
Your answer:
**7:55**
